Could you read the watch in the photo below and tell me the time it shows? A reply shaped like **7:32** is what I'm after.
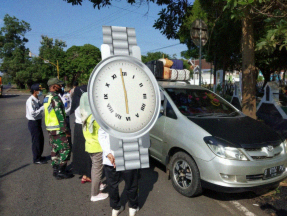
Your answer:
**5:59**
